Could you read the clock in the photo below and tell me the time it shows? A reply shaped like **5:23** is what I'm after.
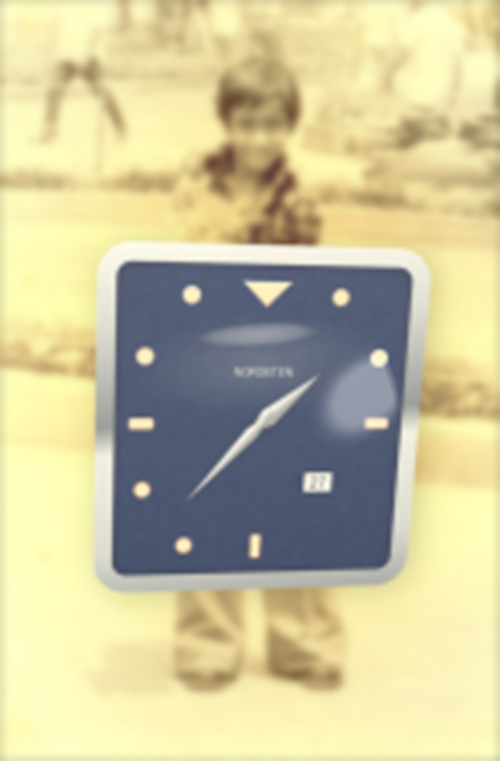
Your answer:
**1:37**
